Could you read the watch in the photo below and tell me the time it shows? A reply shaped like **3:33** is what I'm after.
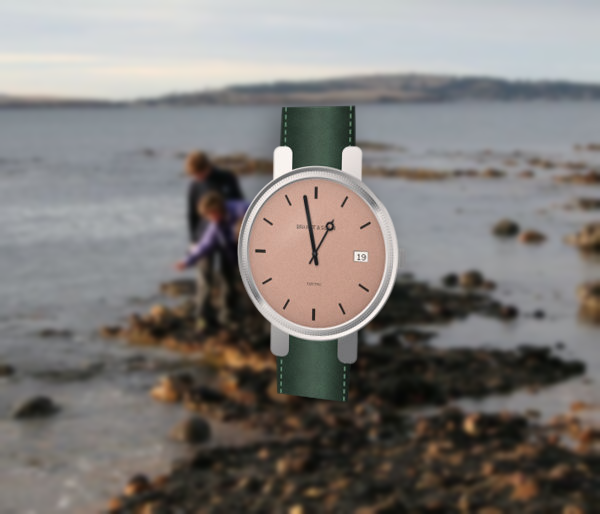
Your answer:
**12:58**
